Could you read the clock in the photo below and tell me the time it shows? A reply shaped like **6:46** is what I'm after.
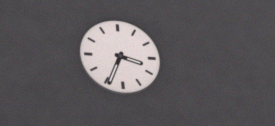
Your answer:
**3:34**
